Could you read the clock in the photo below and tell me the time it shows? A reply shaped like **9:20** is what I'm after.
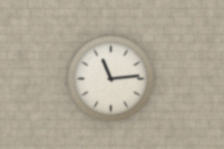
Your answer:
**11:14**
